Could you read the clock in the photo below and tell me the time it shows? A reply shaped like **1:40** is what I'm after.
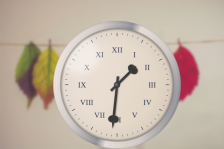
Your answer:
**1:31**
